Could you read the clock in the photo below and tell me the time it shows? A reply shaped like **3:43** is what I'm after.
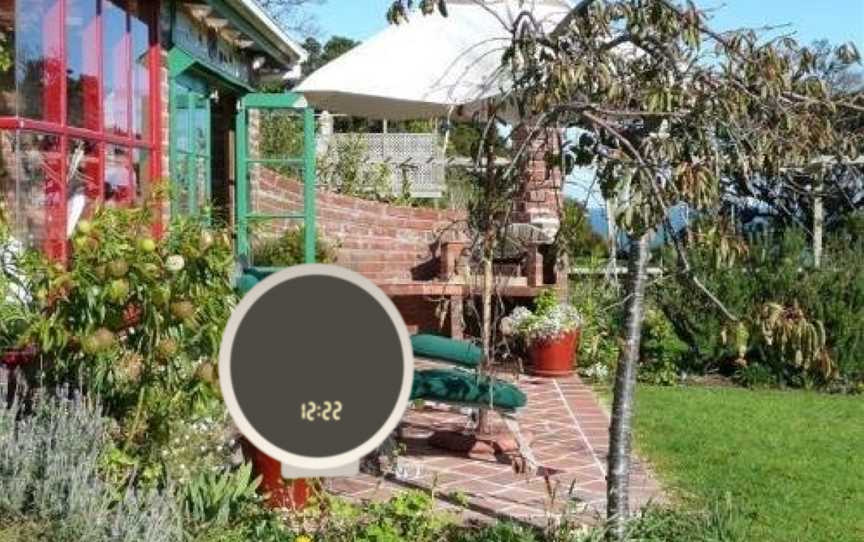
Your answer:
**12:22**
